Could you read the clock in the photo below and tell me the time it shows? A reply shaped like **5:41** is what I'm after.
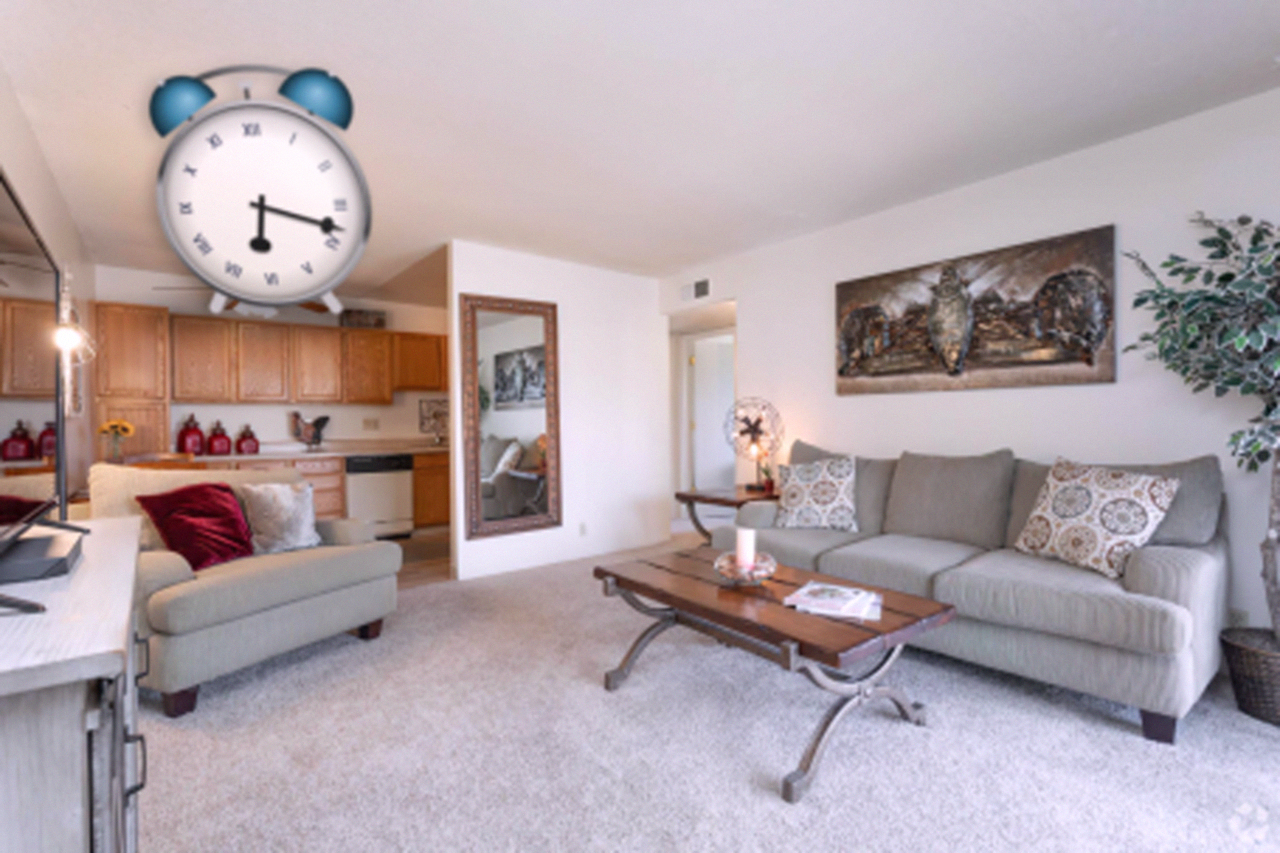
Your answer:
**6:18**
